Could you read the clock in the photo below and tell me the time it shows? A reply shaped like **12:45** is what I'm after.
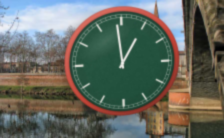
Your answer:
**12:59**
